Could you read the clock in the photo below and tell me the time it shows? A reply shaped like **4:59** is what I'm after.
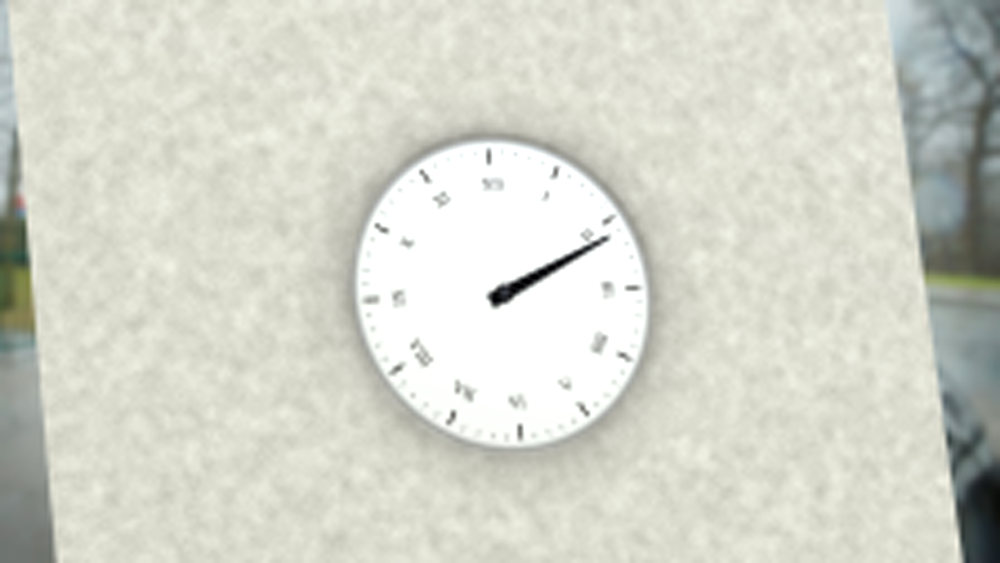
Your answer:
**2:11**
